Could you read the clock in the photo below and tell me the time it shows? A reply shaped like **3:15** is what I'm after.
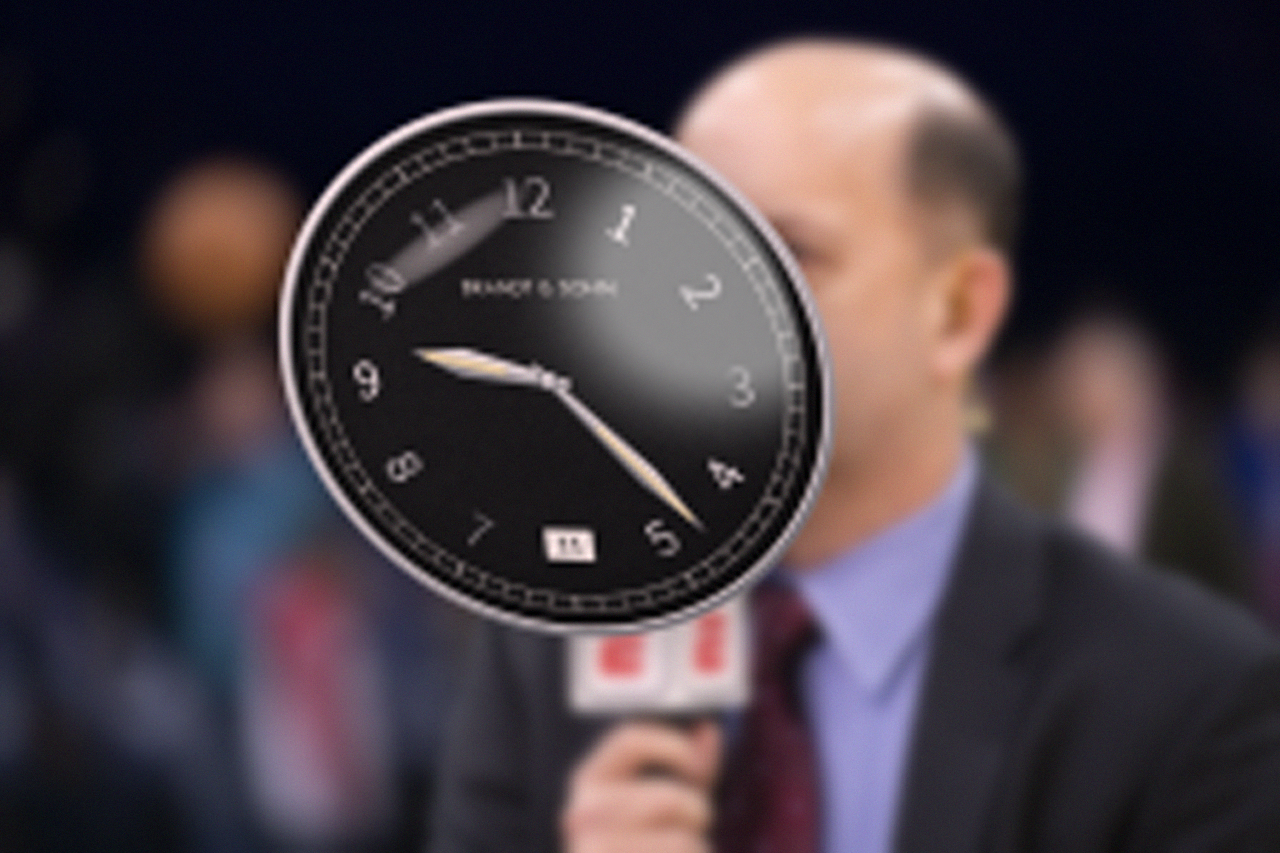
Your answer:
**9:23**
